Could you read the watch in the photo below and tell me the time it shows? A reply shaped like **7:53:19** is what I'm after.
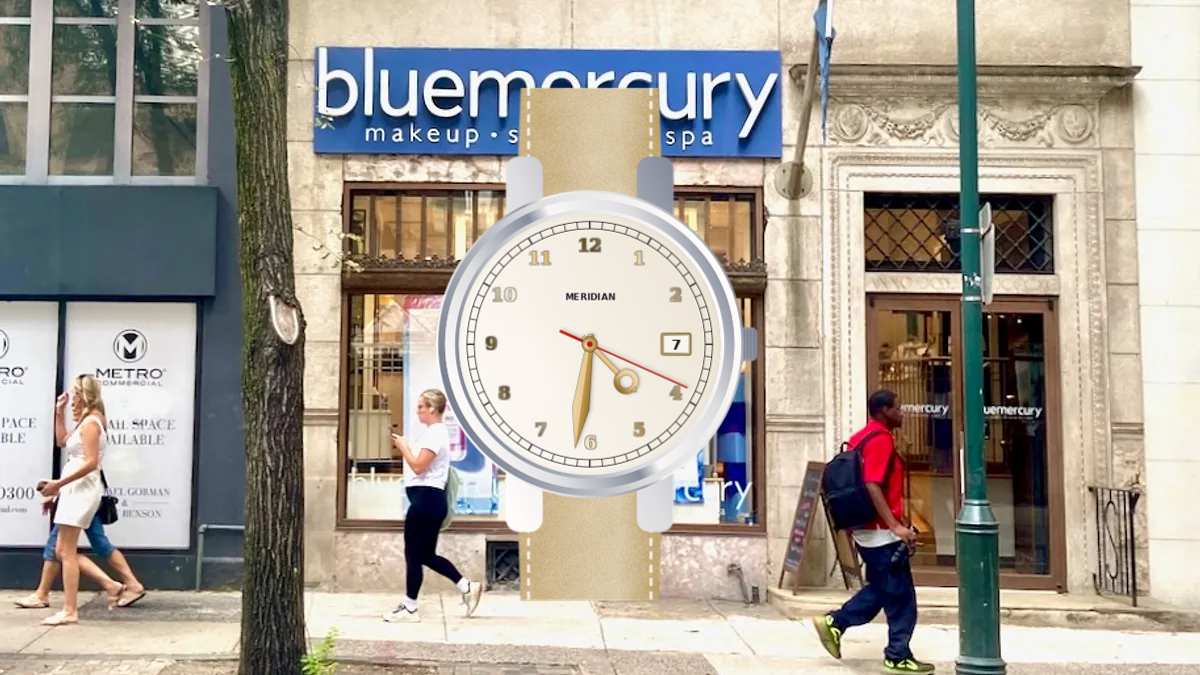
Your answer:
**4:31:19**
